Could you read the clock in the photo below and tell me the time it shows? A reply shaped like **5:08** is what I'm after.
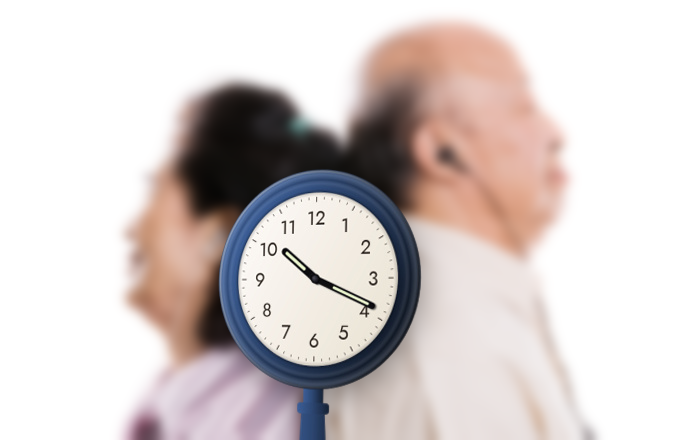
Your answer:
**10:19**
